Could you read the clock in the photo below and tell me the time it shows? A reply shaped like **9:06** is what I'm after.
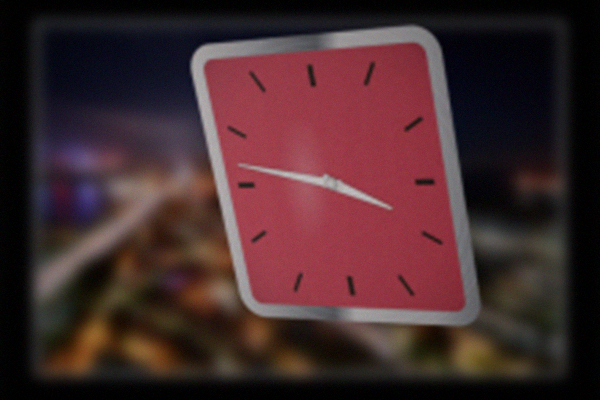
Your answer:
**3:47**
